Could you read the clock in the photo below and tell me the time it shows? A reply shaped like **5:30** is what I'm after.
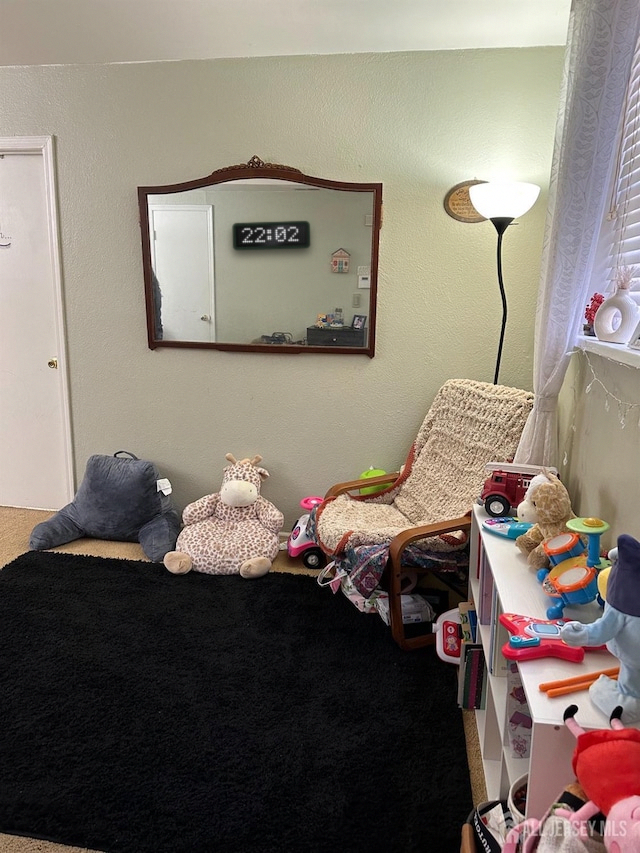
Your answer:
**22:02**
